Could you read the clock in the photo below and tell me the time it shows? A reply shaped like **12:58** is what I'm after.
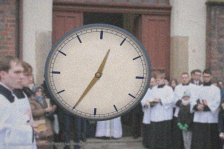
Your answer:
**12:35**
